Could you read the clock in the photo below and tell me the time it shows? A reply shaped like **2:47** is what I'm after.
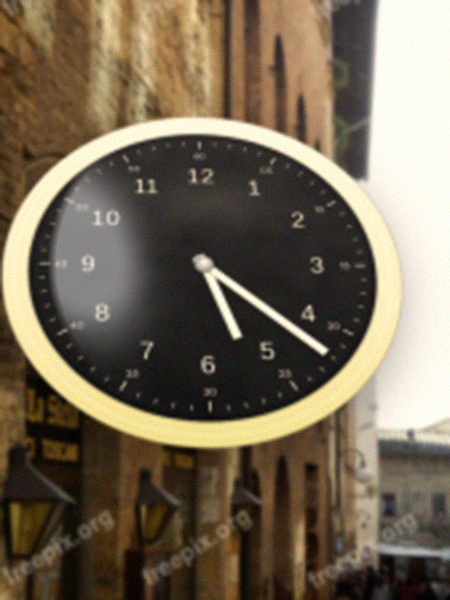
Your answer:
**5:22**
